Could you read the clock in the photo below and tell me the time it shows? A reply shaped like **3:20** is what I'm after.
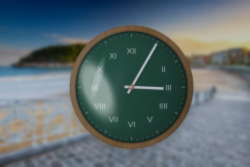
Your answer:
**3:05**
